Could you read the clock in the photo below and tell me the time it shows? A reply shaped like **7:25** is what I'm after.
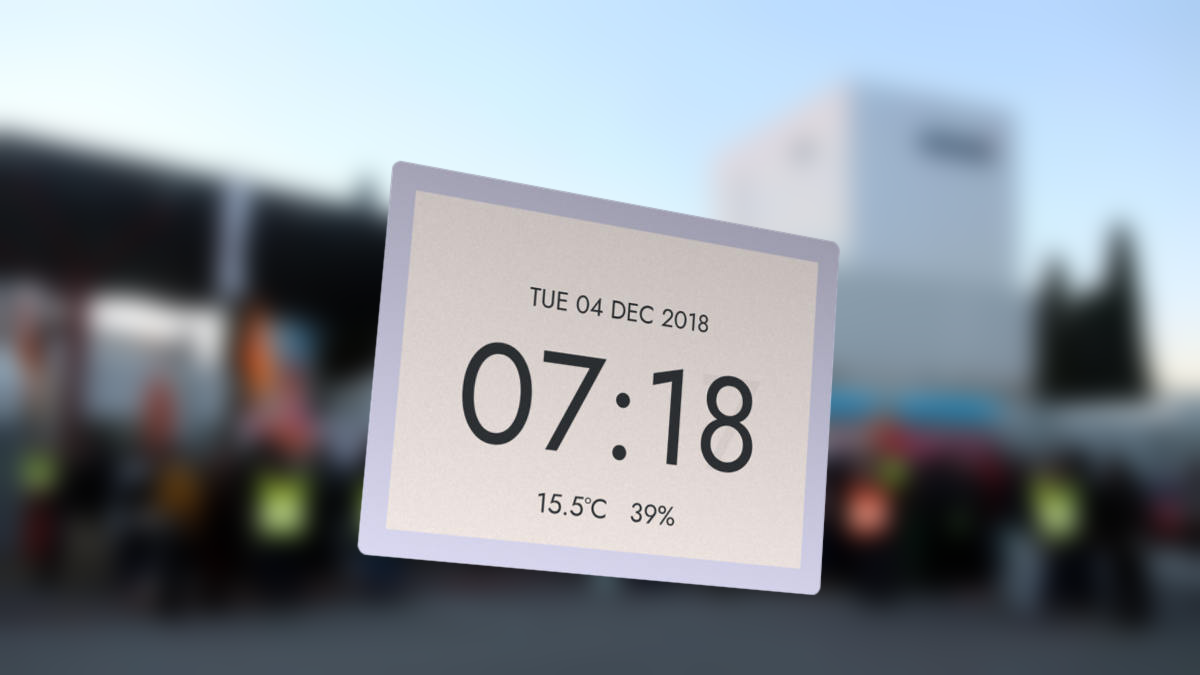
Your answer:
**7:18**
